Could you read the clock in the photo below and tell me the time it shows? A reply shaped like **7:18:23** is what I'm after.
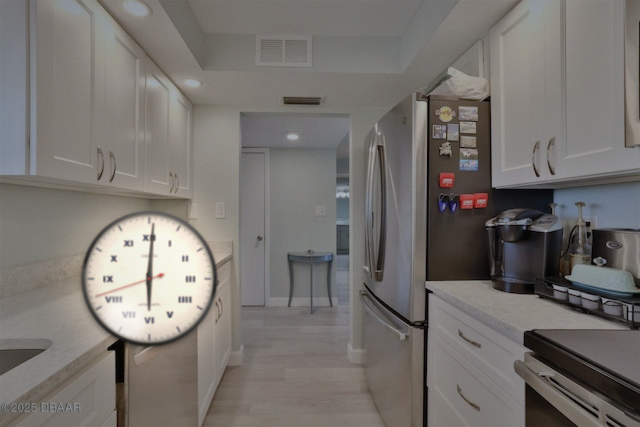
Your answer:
**6:00:42**
